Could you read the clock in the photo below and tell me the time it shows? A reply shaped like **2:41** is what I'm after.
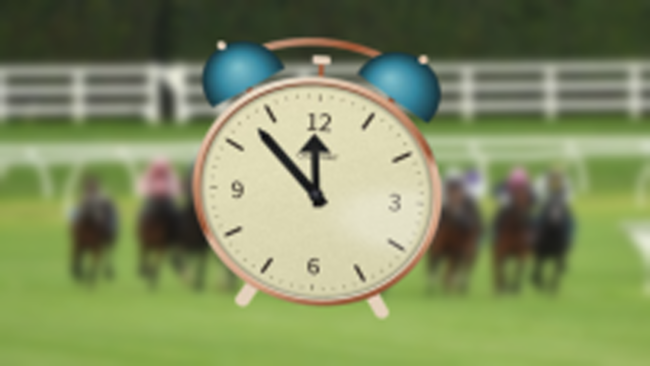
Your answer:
**11:53**
